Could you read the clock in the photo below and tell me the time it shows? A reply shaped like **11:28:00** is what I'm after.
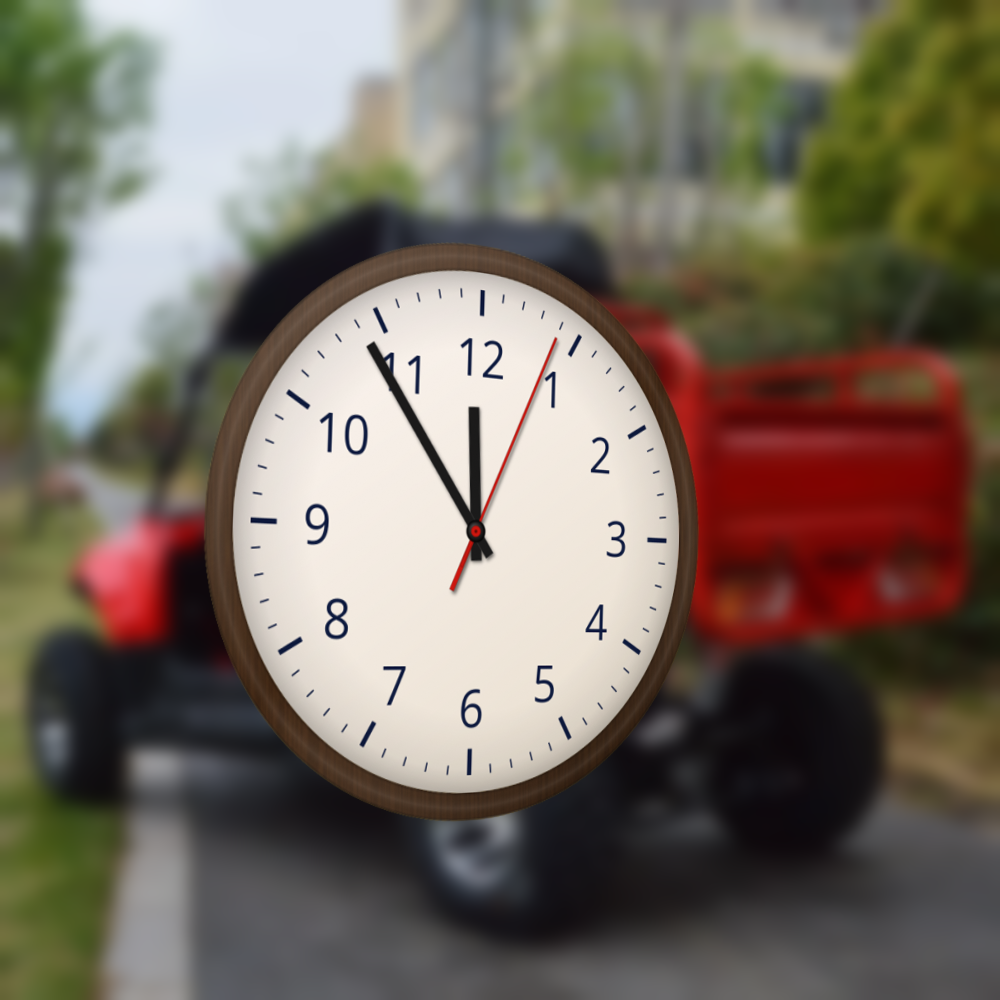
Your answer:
**11:54:04**
